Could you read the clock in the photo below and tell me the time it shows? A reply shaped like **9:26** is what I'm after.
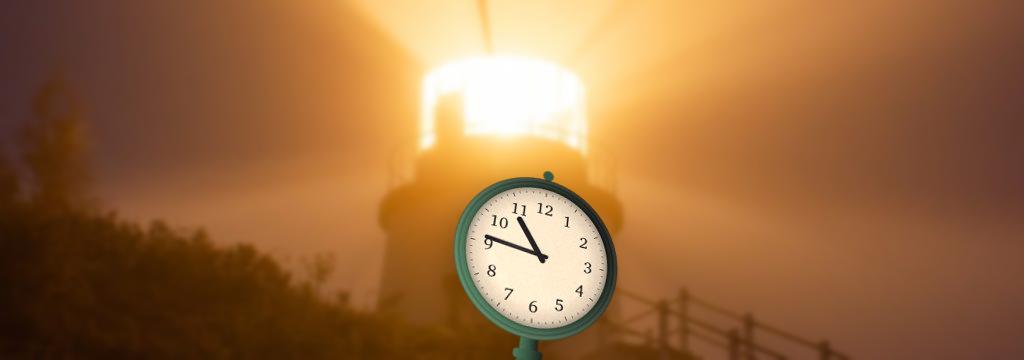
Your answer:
**10:46**
